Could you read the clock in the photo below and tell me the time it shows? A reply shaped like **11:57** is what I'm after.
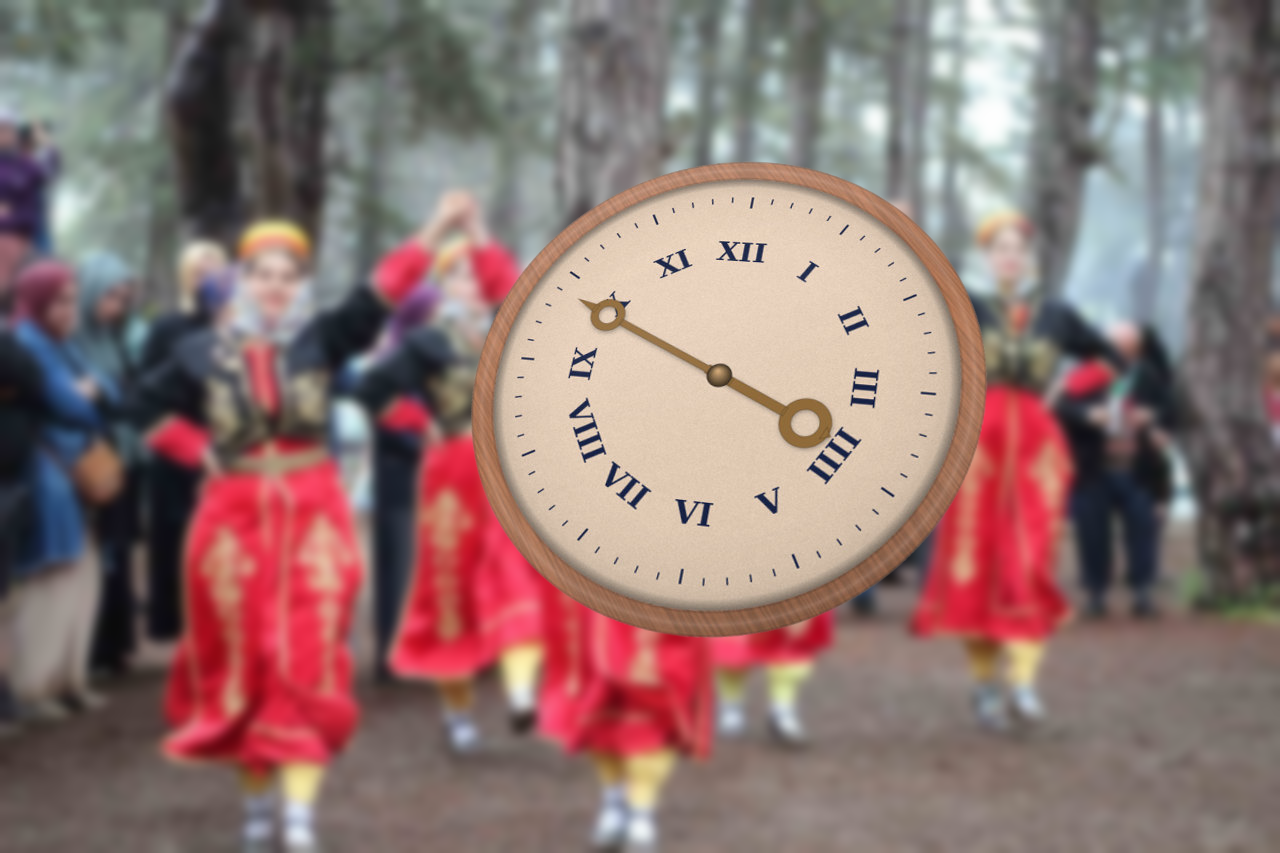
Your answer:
**3:49**
